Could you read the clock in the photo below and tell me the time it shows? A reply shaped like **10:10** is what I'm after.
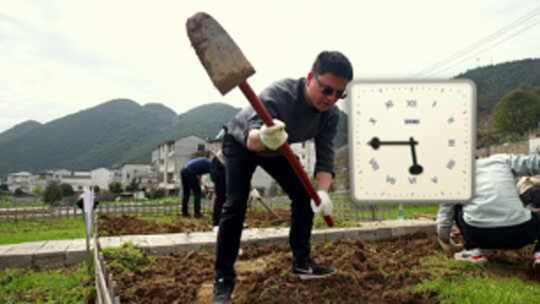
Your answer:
**5:45**
